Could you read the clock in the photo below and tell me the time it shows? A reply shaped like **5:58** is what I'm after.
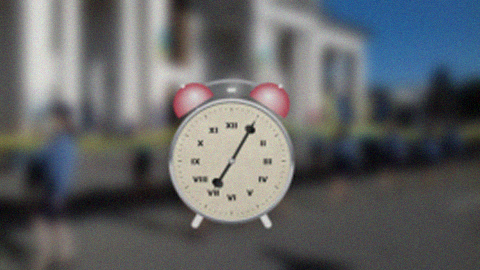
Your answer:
**7:05**
